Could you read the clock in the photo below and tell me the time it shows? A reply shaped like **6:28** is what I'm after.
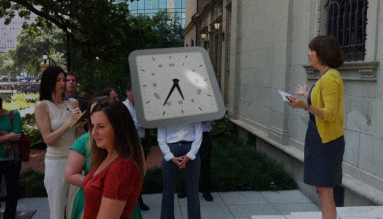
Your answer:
**5:36**
